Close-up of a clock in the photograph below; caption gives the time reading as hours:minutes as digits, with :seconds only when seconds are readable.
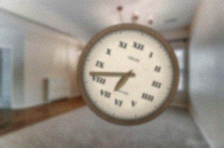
6:42
